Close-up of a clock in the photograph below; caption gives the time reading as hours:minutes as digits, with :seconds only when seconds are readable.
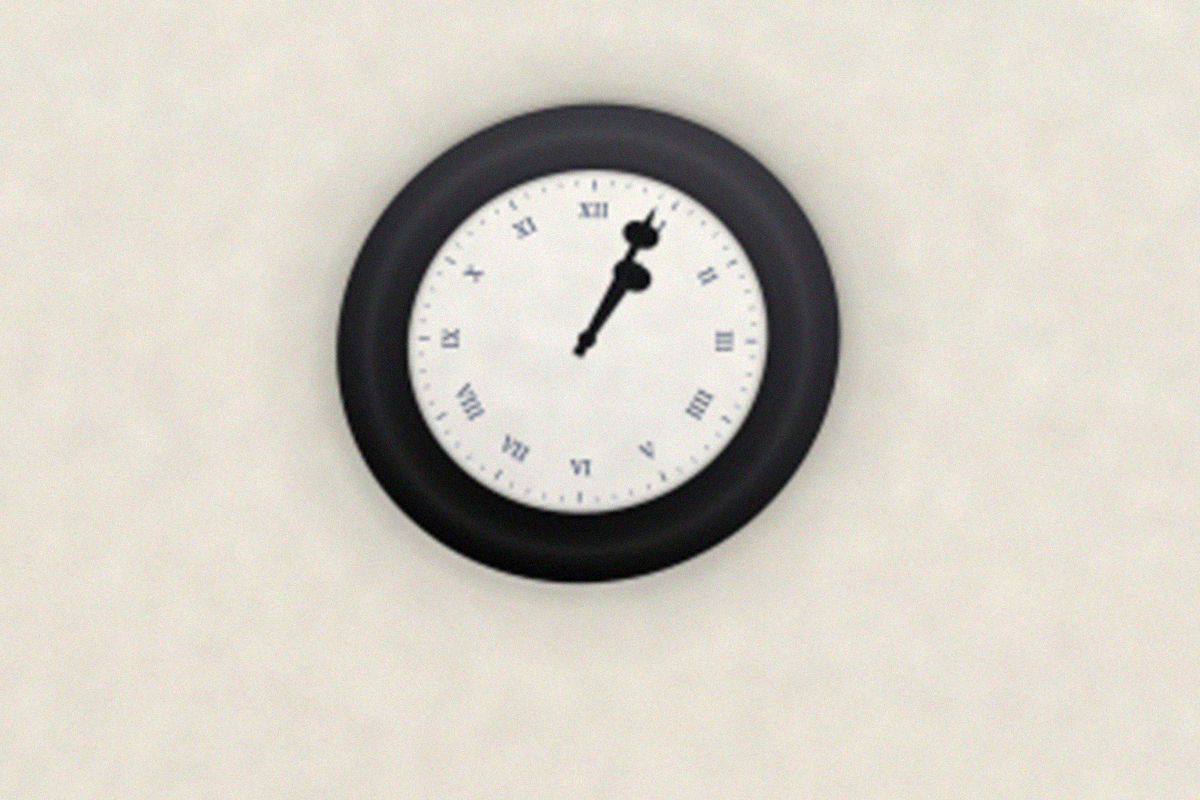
1:04
